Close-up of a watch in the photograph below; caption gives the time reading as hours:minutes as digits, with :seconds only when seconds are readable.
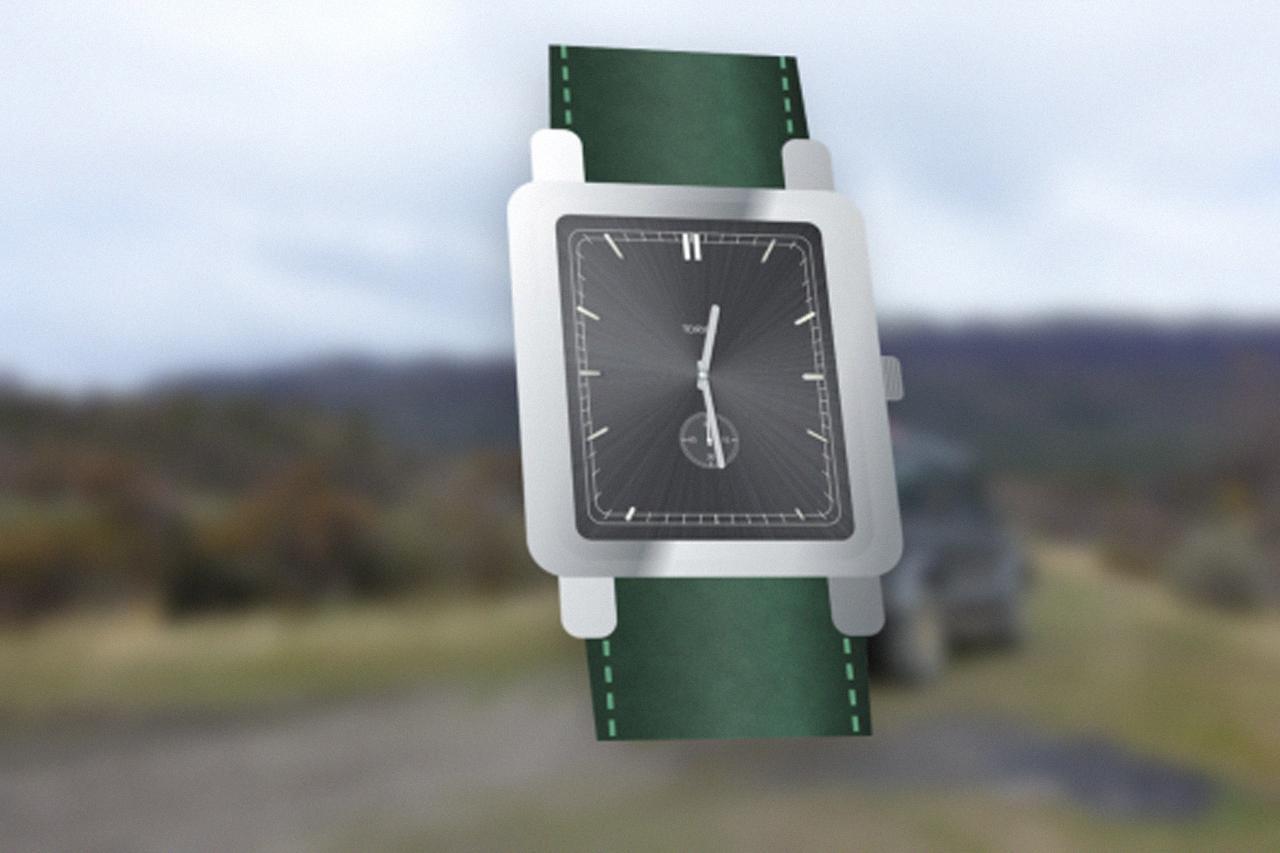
12:29
